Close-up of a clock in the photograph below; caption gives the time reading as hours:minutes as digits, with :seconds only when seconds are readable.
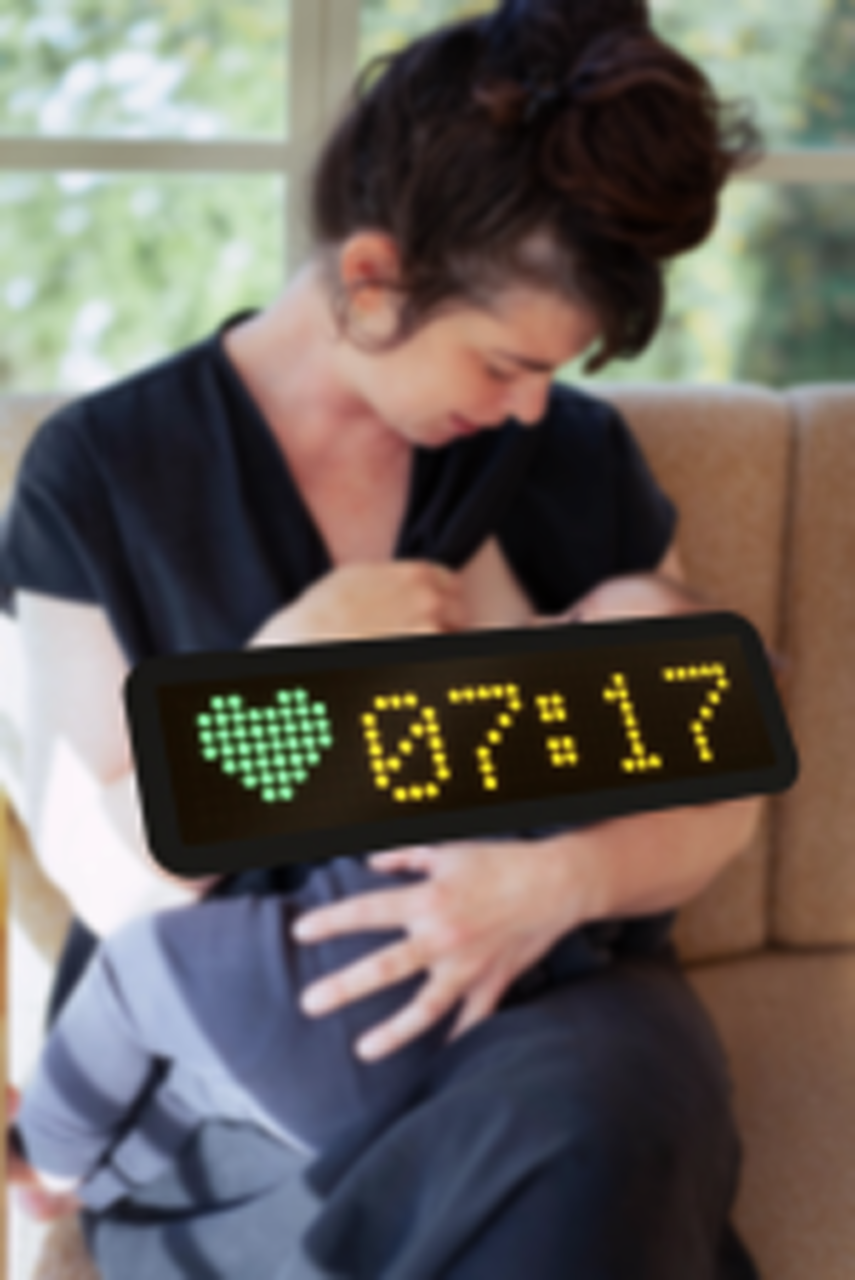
7:17
